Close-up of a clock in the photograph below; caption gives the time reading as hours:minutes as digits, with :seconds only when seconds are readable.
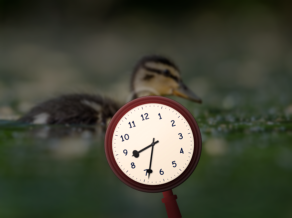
8:34
